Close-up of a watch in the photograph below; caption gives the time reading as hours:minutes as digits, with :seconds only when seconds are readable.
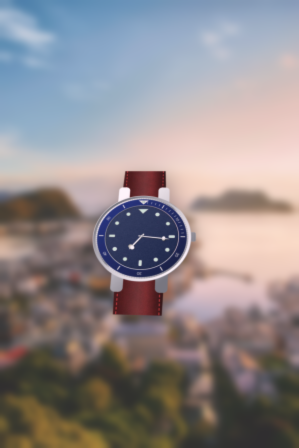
7:16
